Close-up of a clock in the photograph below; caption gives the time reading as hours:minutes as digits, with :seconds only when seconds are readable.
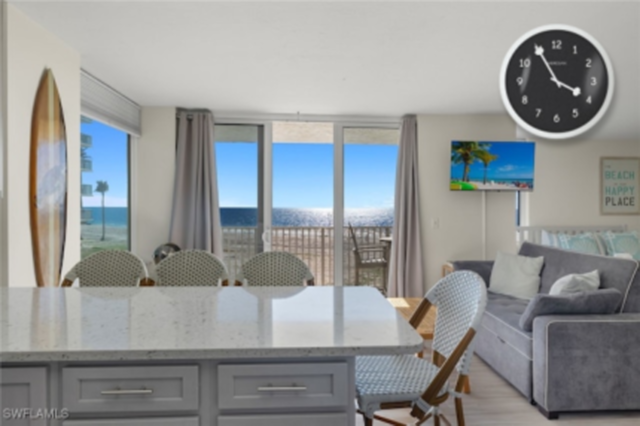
3:55
